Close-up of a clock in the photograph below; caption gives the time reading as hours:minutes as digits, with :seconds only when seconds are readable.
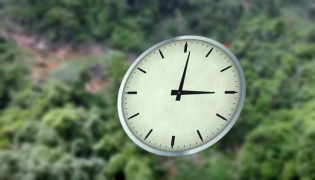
3:01
